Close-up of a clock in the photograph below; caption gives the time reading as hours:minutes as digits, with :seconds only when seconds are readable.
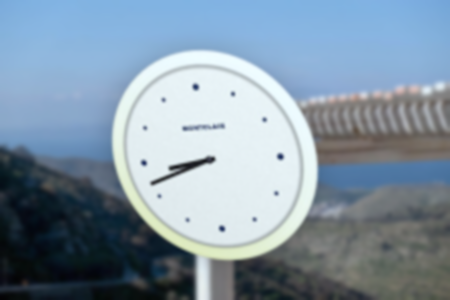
8:42
